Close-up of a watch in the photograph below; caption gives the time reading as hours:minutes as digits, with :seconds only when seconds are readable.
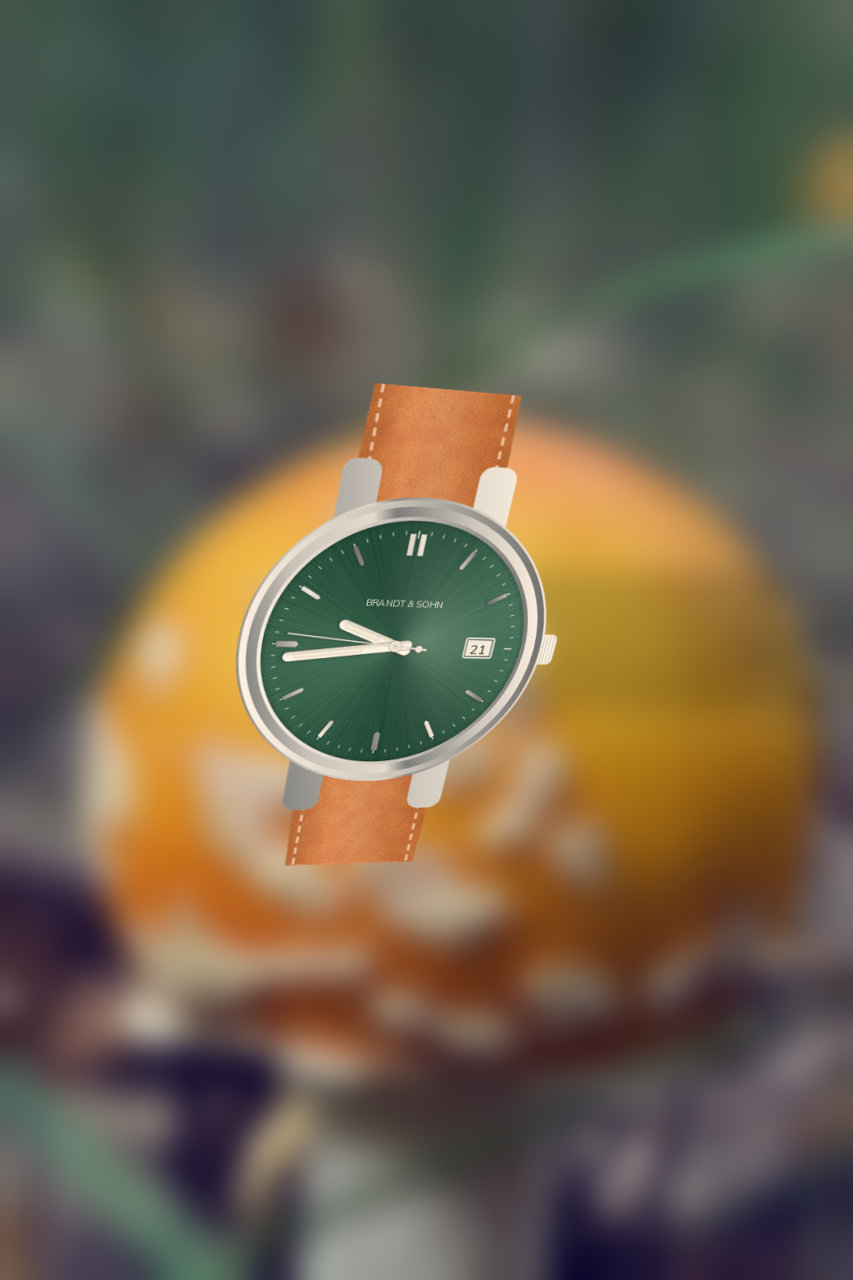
9:43:46
